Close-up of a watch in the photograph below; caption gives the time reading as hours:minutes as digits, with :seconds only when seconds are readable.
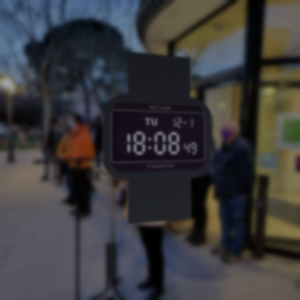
18:08:49
